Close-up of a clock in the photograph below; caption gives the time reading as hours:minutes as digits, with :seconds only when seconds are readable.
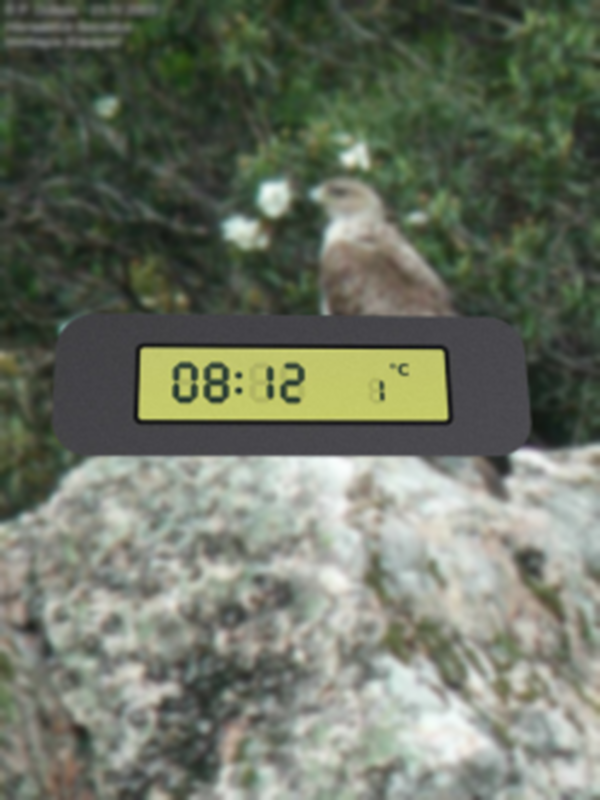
8:12
